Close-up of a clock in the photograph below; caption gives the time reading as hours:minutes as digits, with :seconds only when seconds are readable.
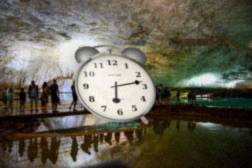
6:13
